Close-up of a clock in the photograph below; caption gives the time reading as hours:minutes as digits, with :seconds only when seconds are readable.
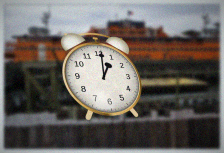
1:01
